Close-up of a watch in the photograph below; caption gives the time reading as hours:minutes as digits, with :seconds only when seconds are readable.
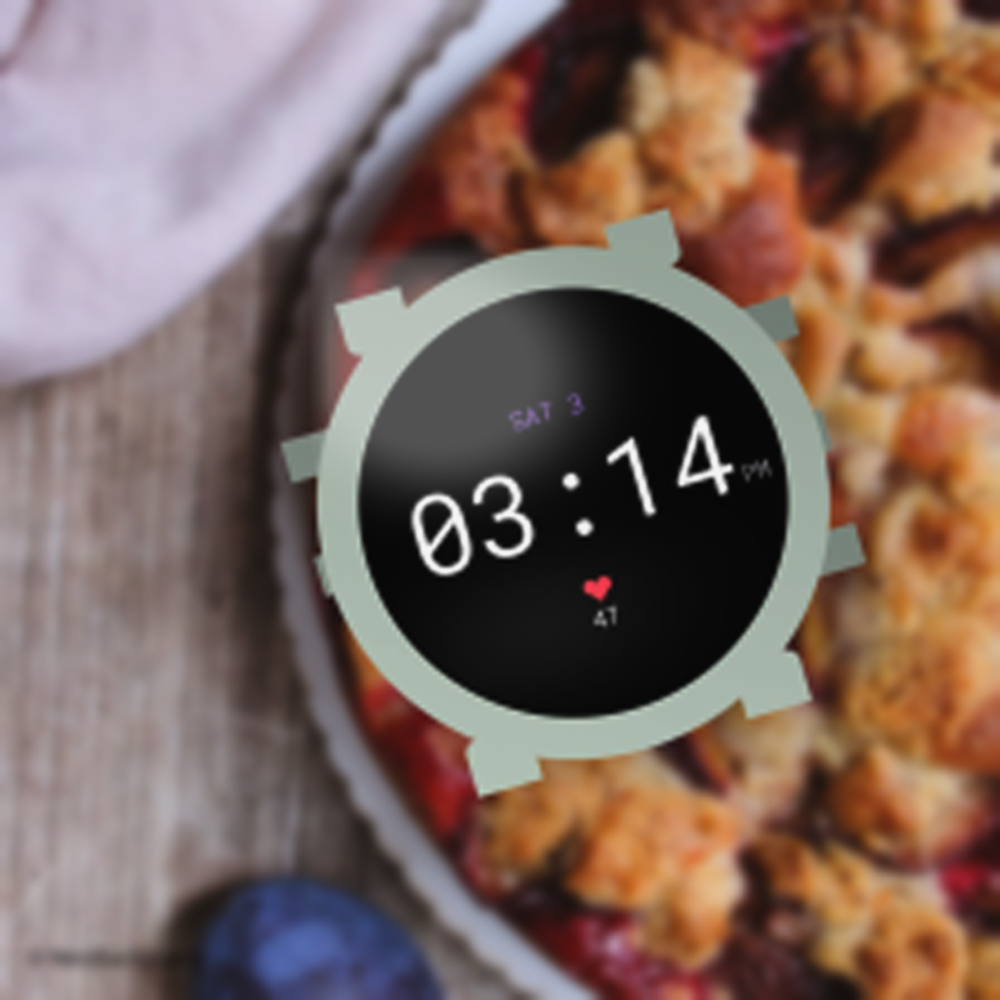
3:14
